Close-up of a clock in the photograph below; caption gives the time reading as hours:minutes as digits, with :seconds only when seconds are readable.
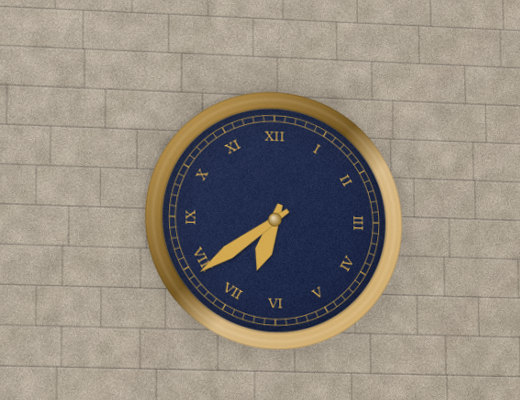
6:39
